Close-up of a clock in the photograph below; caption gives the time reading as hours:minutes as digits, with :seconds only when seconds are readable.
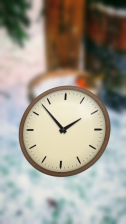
1:53
